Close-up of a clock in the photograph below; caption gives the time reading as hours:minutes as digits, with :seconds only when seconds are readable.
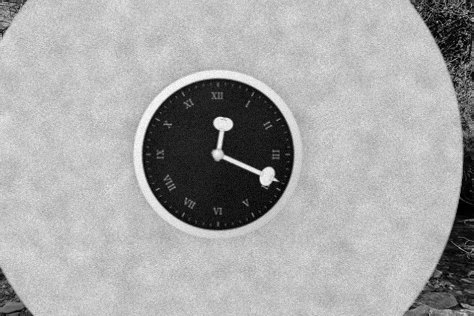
12:19
